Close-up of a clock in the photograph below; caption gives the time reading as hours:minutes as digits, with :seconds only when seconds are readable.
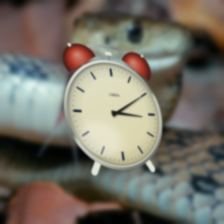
3:10
